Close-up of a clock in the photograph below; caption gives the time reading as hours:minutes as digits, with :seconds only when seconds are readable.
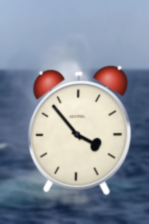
3:53
